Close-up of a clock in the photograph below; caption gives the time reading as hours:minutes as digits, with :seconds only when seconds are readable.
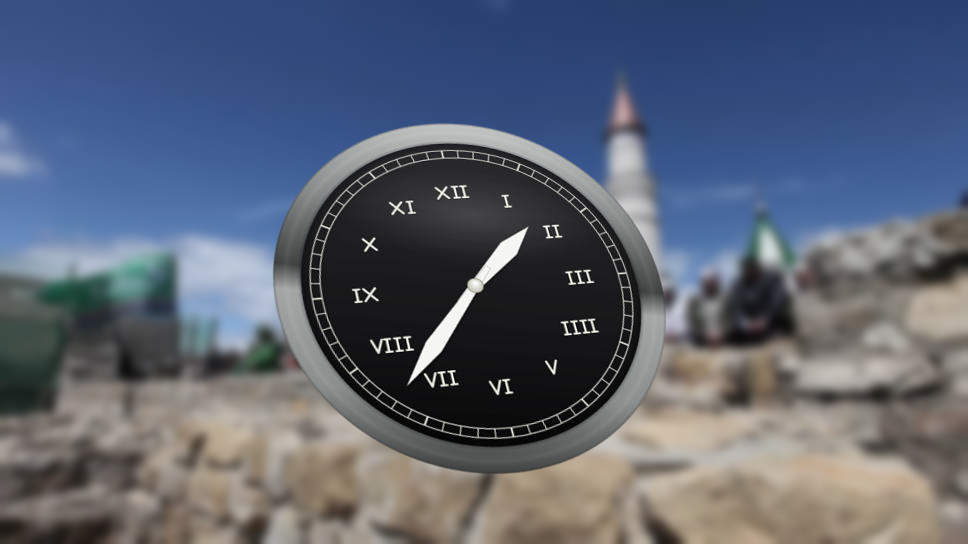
1:37
